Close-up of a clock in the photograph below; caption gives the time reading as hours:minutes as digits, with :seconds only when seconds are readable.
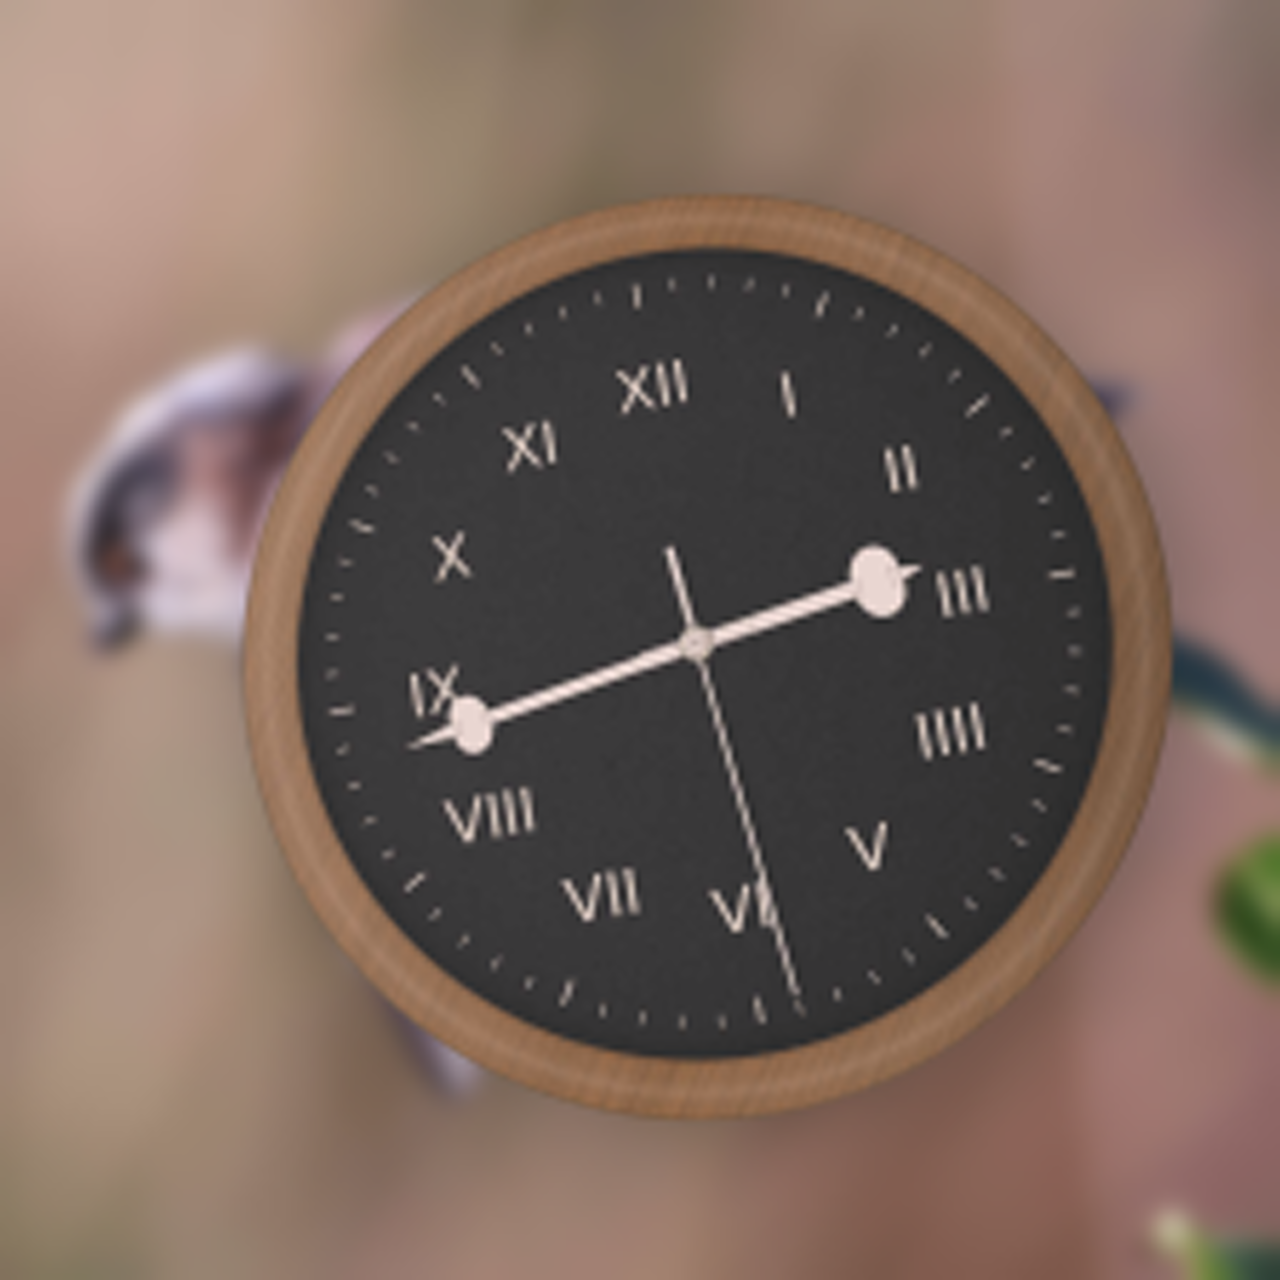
2:43:29
